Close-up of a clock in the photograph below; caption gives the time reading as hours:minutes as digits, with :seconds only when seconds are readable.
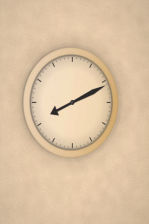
8:11
